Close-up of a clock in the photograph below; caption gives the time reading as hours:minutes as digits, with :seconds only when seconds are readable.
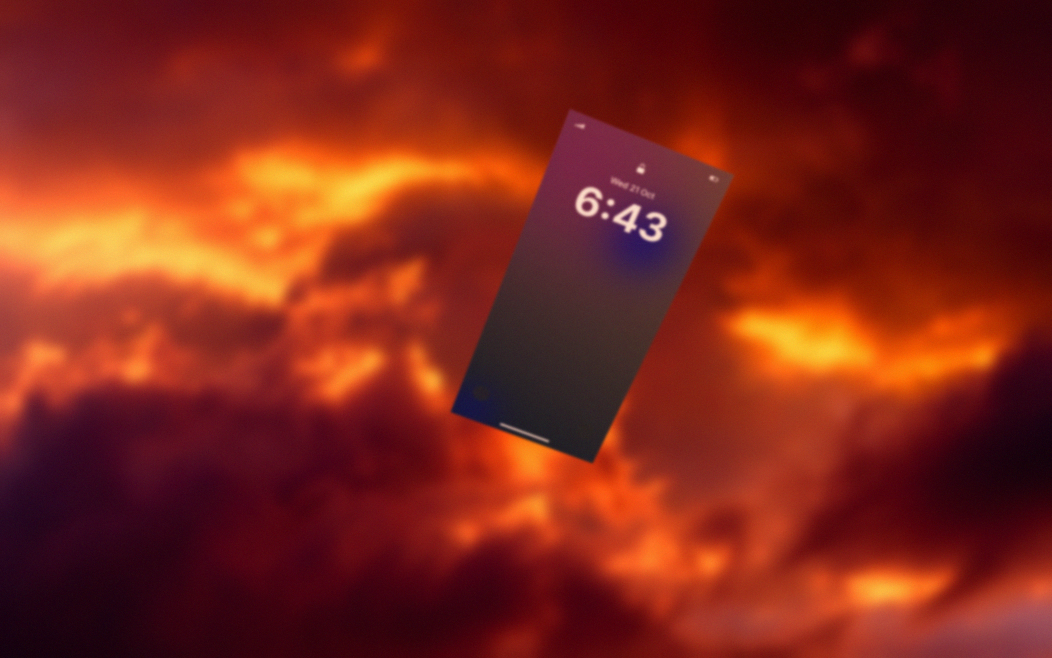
6:43
